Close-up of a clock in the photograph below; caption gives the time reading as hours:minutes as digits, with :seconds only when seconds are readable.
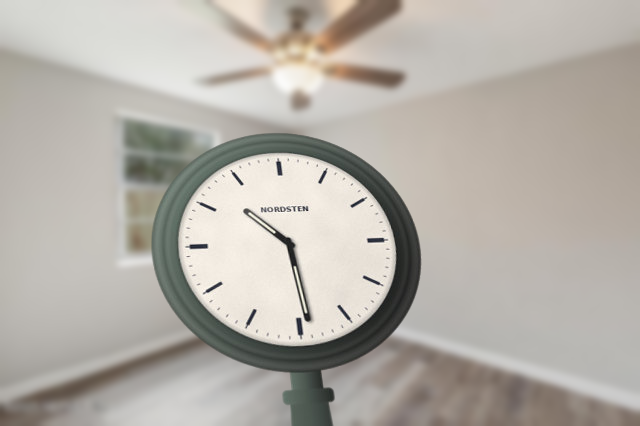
10:29
